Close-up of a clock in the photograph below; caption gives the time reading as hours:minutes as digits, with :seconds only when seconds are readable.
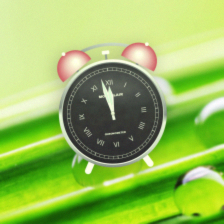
11:58
